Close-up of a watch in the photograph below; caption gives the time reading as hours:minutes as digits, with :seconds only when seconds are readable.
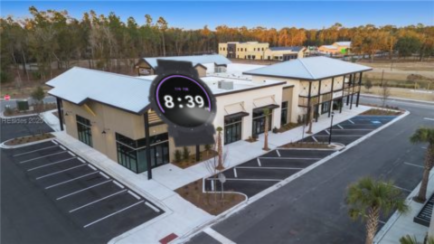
8:39
